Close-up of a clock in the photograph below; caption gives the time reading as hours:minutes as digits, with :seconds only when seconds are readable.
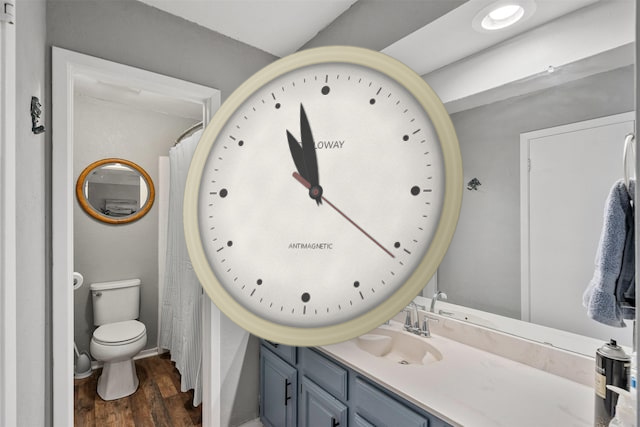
10:57:21
